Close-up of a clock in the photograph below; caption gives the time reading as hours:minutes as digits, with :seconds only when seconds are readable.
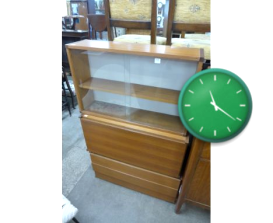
11:21
